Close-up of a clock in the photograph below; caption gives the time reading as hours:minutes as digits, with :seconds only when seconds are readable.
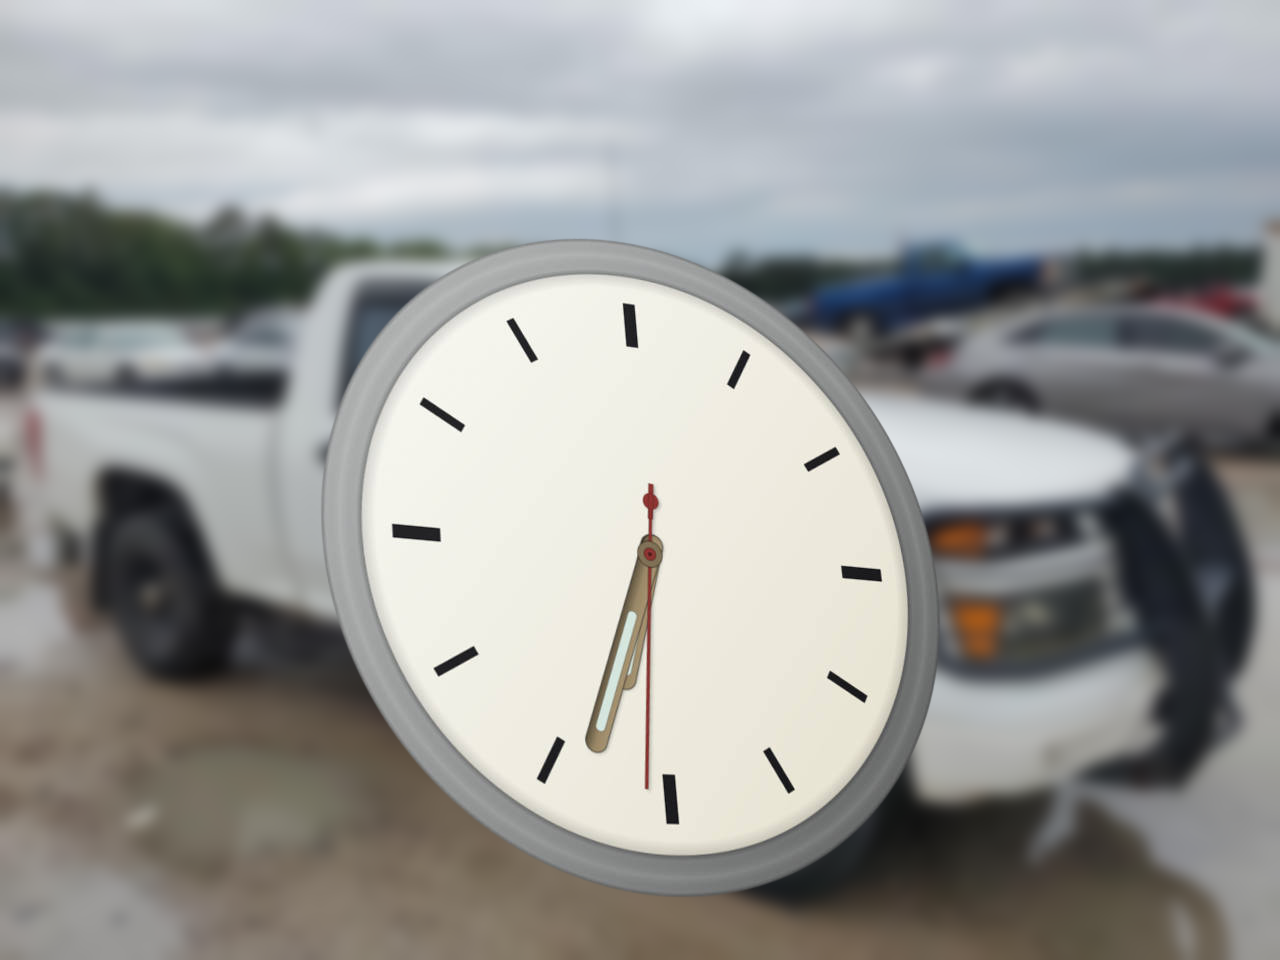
6:33:31
